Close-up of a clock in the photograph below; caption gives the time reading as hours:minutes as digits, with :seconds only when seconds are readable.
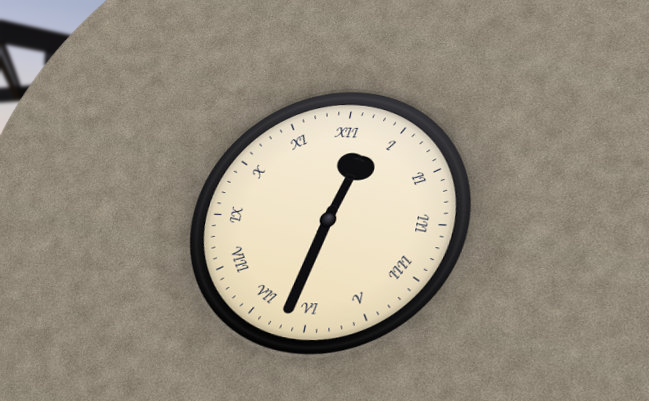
12:32
